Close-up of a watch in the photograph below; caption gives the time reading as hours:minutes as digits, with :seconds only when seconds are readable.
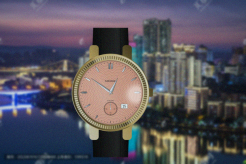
12:51
